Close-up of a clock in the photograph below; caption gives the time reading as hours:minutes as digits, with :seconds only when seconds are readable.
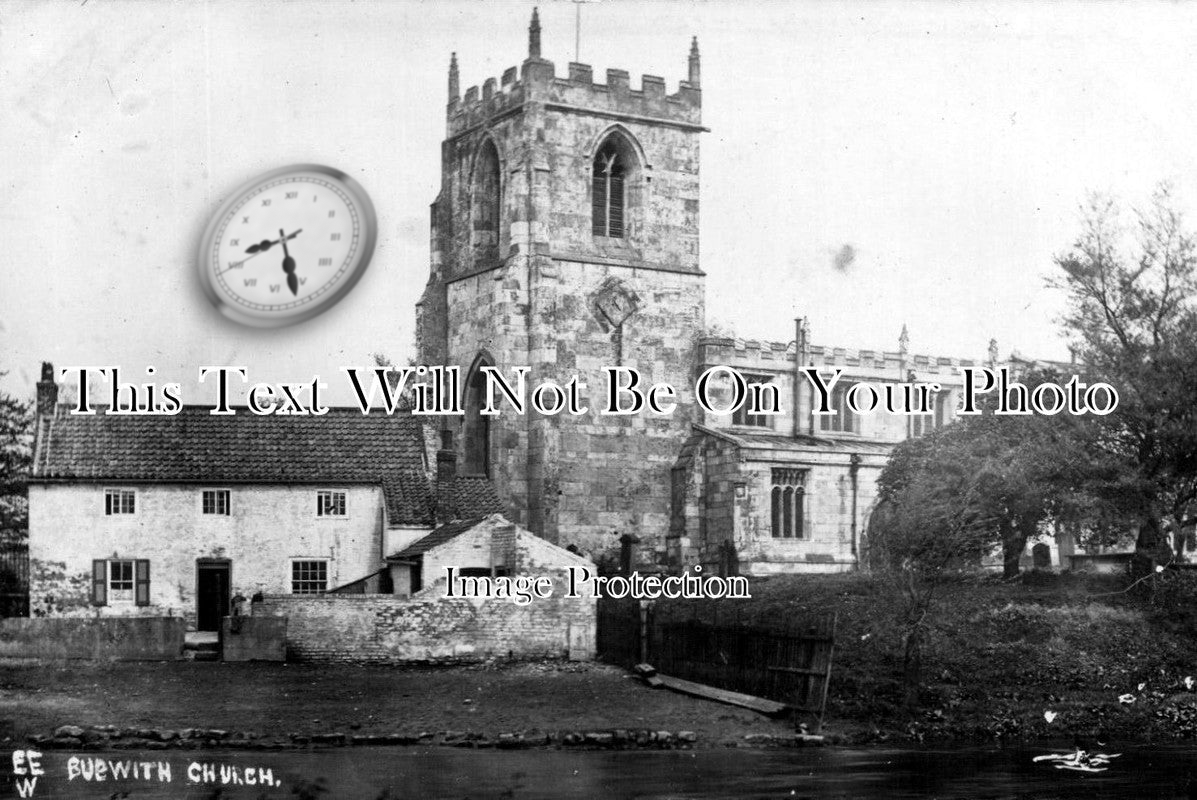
8:26:40
